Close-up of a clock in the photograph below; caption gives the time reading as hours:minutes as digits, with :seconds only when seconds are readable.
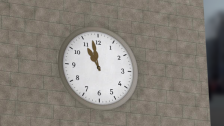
10:58
